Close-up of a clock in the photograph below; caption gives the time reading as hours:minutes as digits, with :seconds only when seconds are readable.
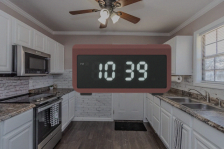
10:39
